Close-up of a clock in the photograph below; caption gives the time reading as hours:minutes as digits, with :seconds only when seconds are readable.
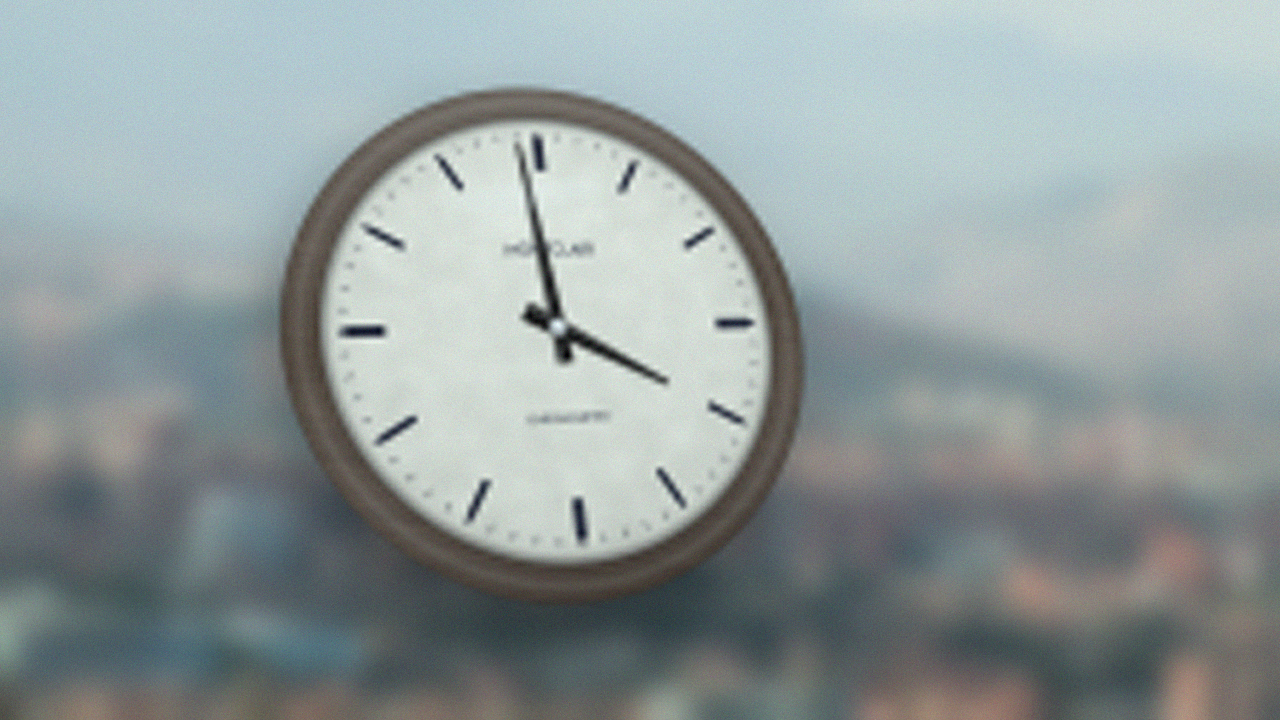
3:59
